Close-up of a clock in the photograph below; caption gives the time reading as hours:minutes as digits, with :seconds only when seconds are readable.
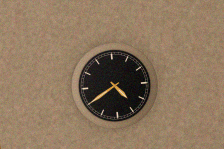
4:40
